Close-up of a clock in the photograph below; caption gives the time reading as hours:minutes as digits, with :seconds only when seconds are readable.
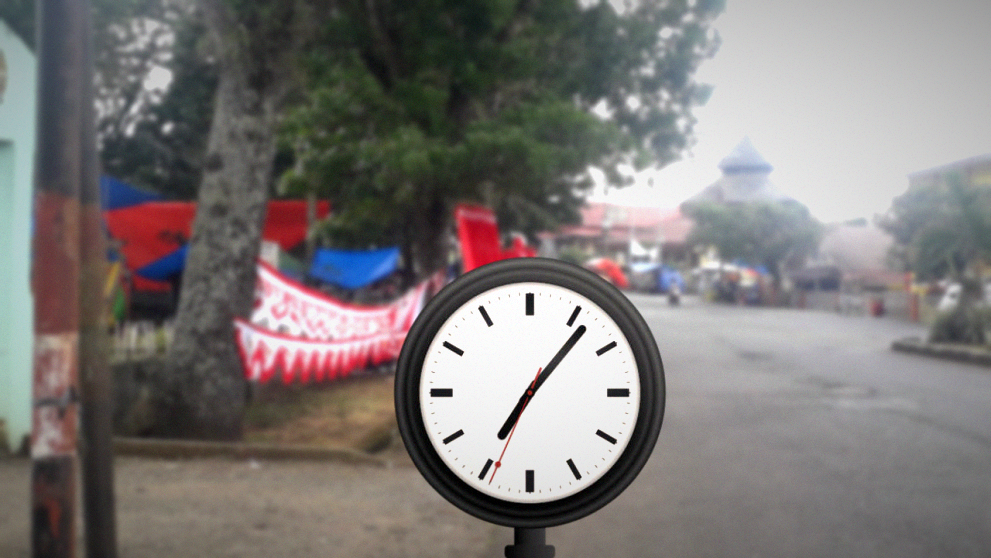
7:06:34
